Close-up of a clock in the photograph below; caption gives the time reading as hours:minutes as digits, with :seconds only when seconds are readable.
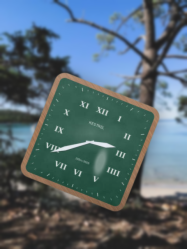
2:39
